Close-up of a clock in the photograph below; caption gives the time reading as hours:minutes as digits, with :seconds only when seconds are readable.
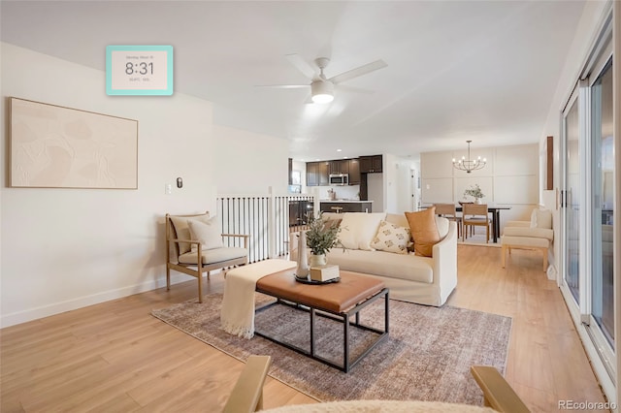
8:31
